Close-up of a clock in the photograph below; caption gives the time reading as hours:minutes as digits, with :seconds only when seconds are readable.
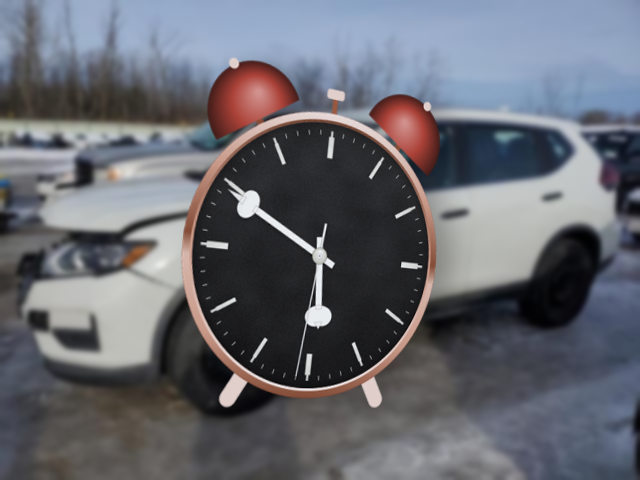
5:49:31
